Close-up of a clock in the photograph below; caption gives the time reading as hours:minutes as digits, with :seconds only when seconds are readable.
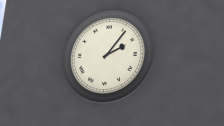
2:06
